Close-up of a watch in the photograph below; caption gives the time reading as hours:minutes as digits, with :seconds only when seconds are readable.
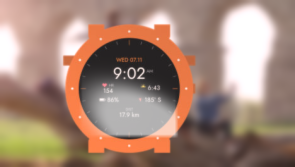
9:02
